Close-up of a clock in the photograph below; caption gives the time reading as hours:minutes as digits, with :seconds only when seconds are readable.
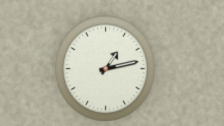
1:13
